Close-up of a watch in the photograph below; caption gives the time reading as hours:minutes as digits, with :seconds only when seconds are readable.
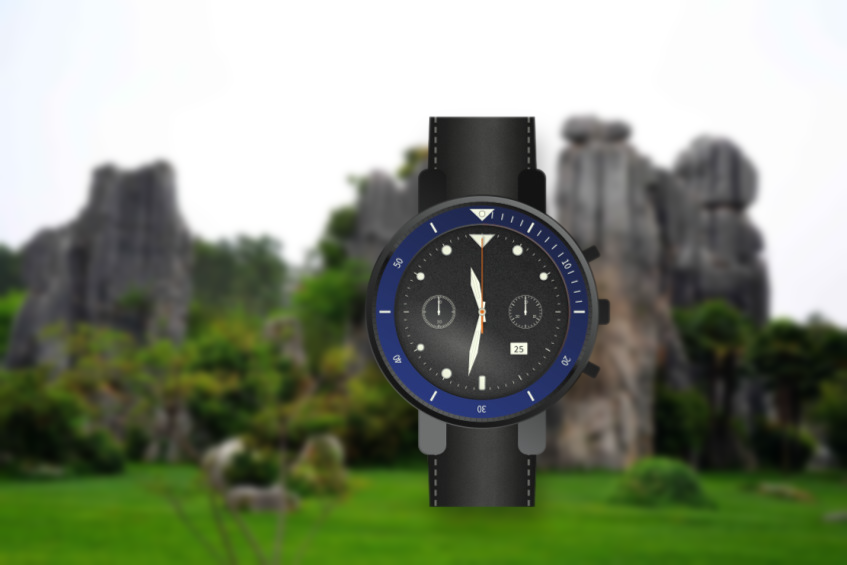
11:32
